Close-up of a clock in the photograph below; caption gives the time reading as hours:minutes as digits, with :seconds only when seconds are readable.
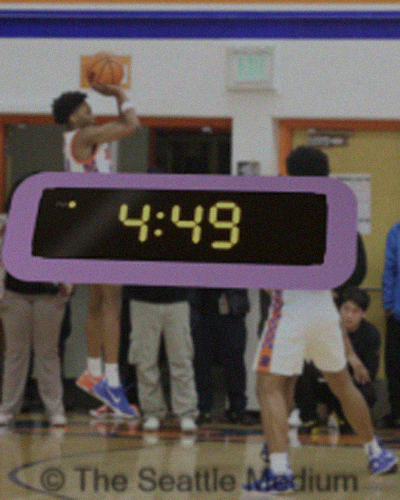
4:49
